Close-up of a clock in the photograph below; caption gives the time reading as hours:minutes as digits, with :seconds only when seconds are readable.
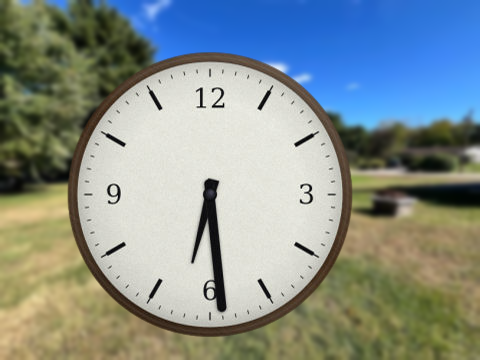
6:29
